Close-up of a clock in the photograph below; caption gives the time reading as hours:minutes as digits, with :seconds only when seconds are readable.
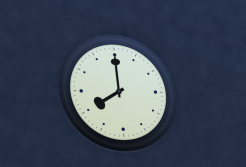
8:00
